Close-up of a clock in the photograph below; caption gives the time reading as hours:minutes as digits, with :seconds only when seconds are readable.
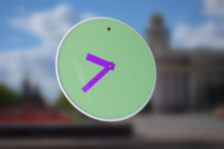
9:38
